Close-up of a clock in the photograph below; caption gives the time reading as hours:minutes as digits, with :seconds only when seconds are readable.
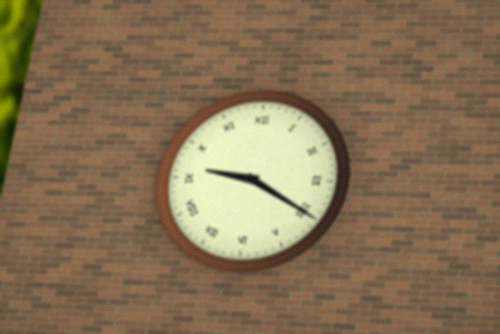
9:20
